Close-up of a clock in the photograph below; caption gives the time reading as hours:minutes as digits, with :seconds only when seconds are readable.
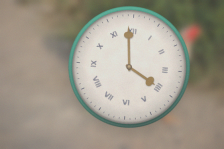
3:59
